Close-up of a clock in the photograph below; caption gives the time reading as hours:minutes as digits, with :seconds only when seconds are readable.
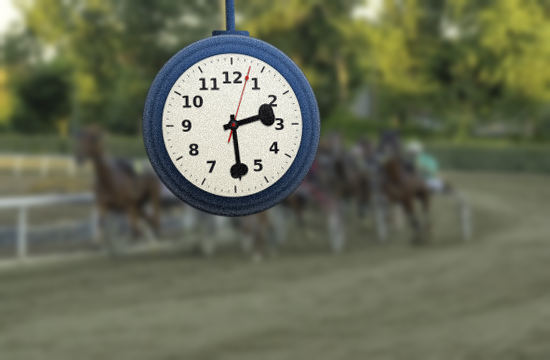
2:29:03
